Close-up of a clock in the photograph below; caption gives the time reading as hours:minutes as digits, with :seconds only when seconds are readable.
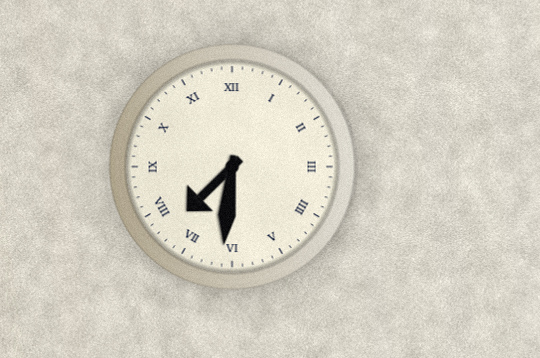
7:31
